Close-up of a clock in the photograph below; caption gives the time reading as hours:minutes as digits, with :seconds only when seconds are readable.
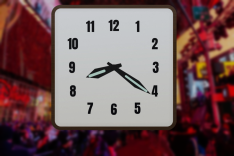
8:21
